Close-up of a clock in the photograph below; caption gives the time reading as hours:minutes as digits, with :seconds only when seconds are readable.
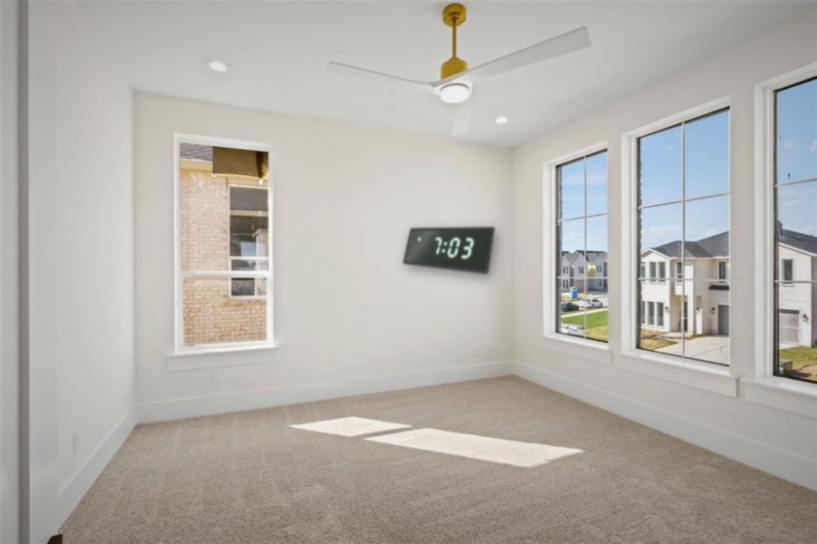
7:03
